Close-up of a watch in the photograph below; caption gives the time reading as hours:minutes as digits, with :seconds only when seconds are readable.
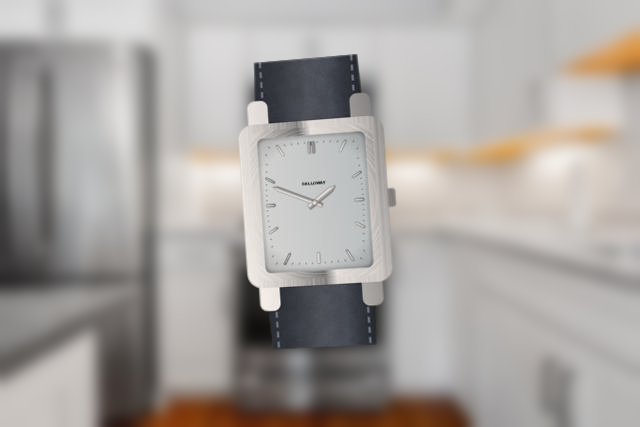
1:49
